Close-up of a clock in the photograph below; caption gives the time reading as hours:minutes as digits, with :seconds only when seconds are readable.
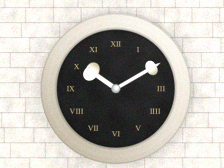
10:10
